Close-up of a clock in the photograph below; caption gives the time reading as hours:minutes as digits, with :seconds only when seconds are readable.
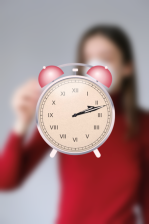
2:12
